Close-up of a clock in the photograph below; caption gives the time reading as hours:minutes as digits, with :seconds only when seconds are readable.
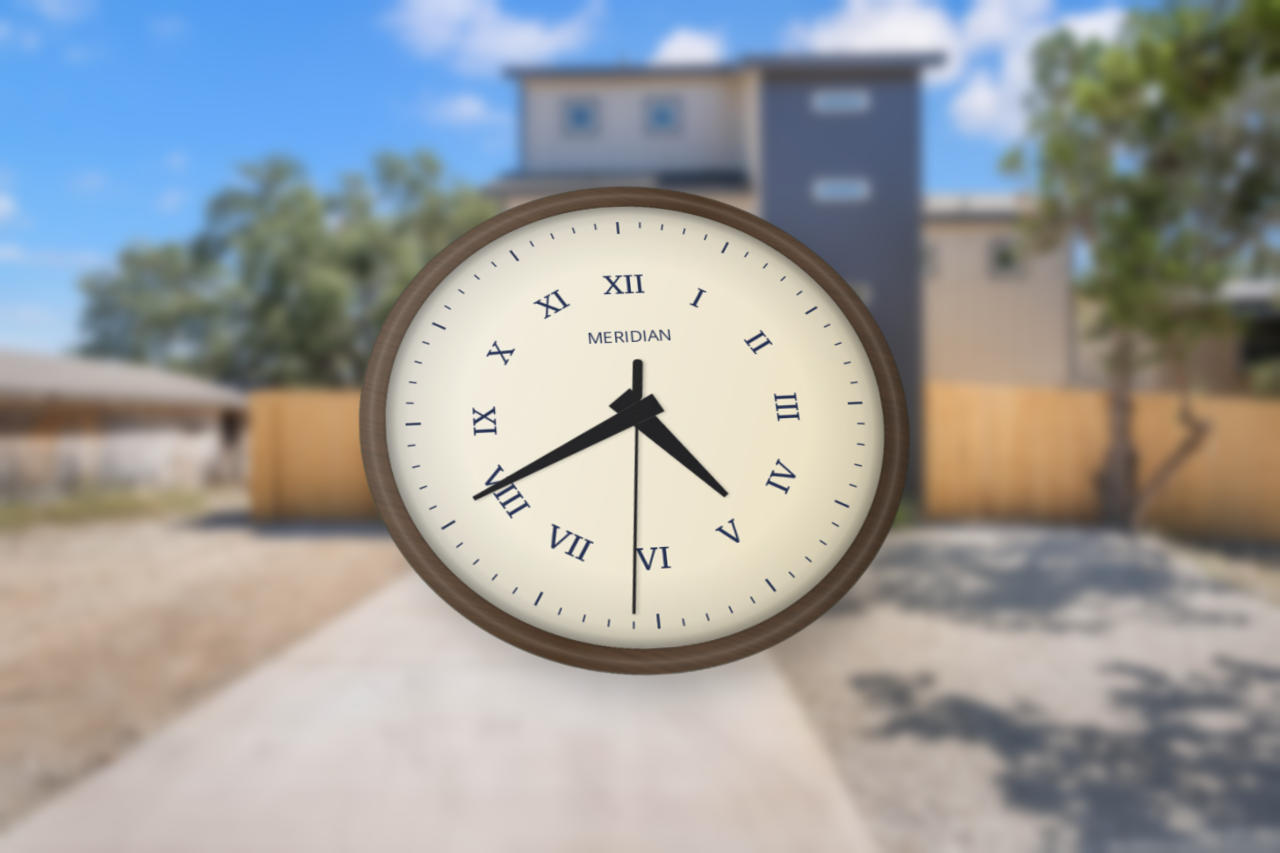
4:40:31
